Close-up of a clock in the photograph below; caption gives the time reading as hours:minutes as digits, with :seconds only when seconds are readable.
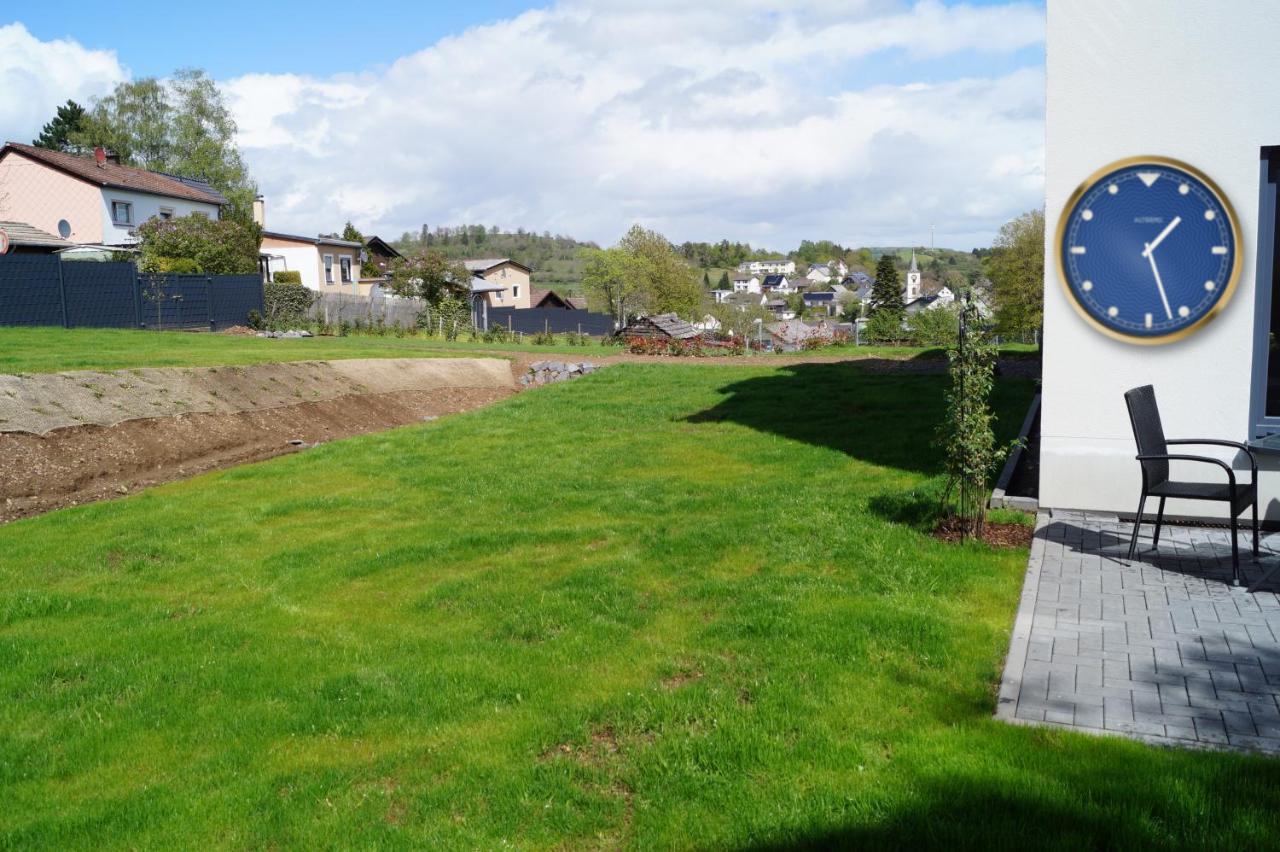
1:27
